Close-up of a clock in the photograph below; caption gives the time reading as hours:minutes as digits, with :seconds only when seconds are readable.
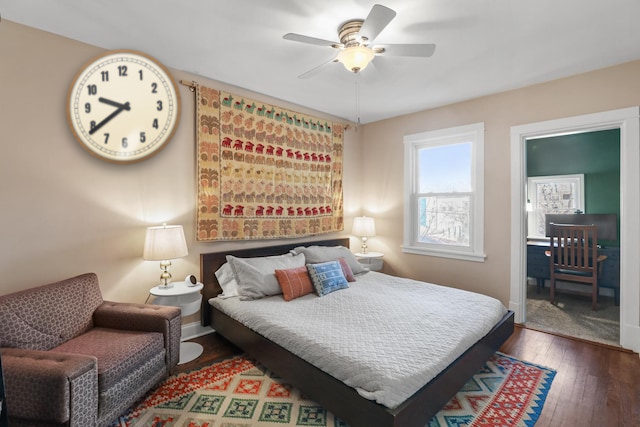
9:39
